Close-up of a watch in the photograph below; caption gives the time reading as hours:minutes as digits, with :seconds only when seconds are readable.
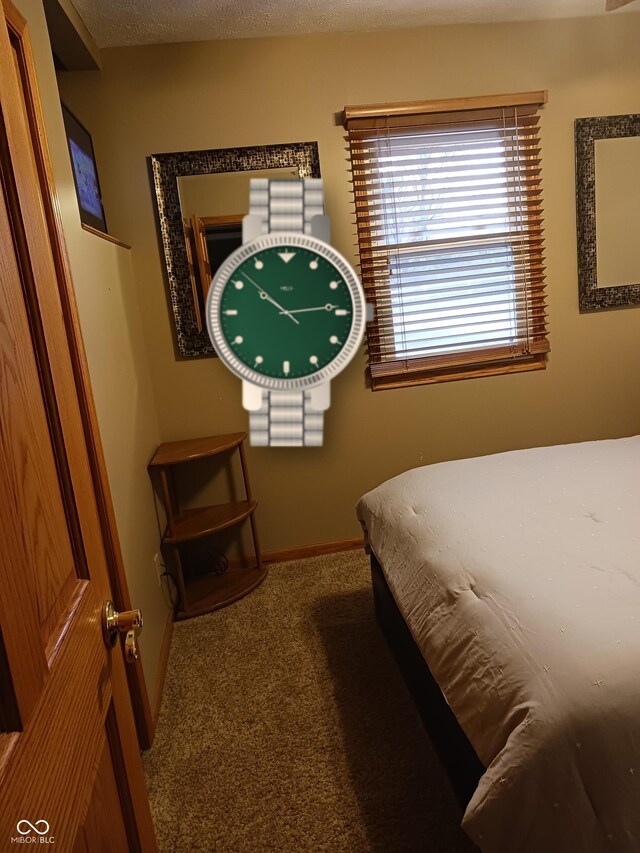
10:13:52
